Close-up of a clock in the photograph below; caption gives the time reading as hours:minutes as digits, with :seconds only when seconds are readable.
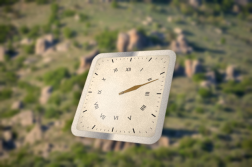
2:11
